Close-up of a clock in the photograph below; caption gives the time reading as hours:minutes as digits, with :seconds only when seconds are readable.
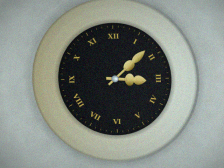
3:08
